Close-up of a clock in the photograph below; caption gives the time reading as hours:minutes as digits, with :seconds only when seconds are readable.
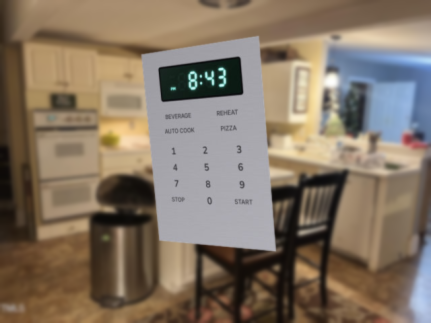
8:43
